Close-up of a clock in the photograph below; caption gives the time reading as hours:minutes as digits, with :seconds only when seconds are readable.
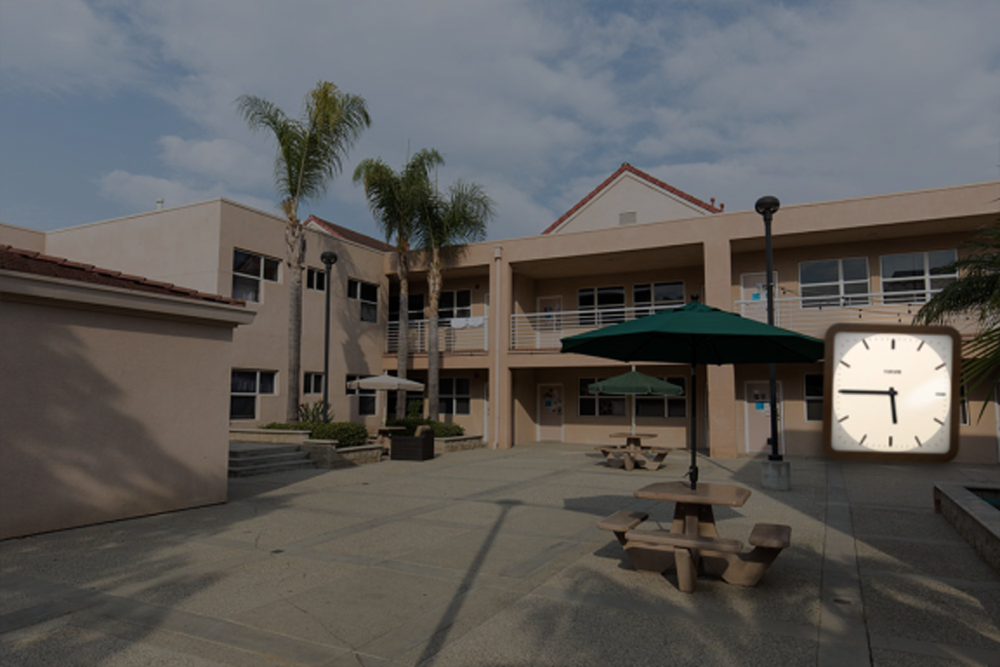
5:45
